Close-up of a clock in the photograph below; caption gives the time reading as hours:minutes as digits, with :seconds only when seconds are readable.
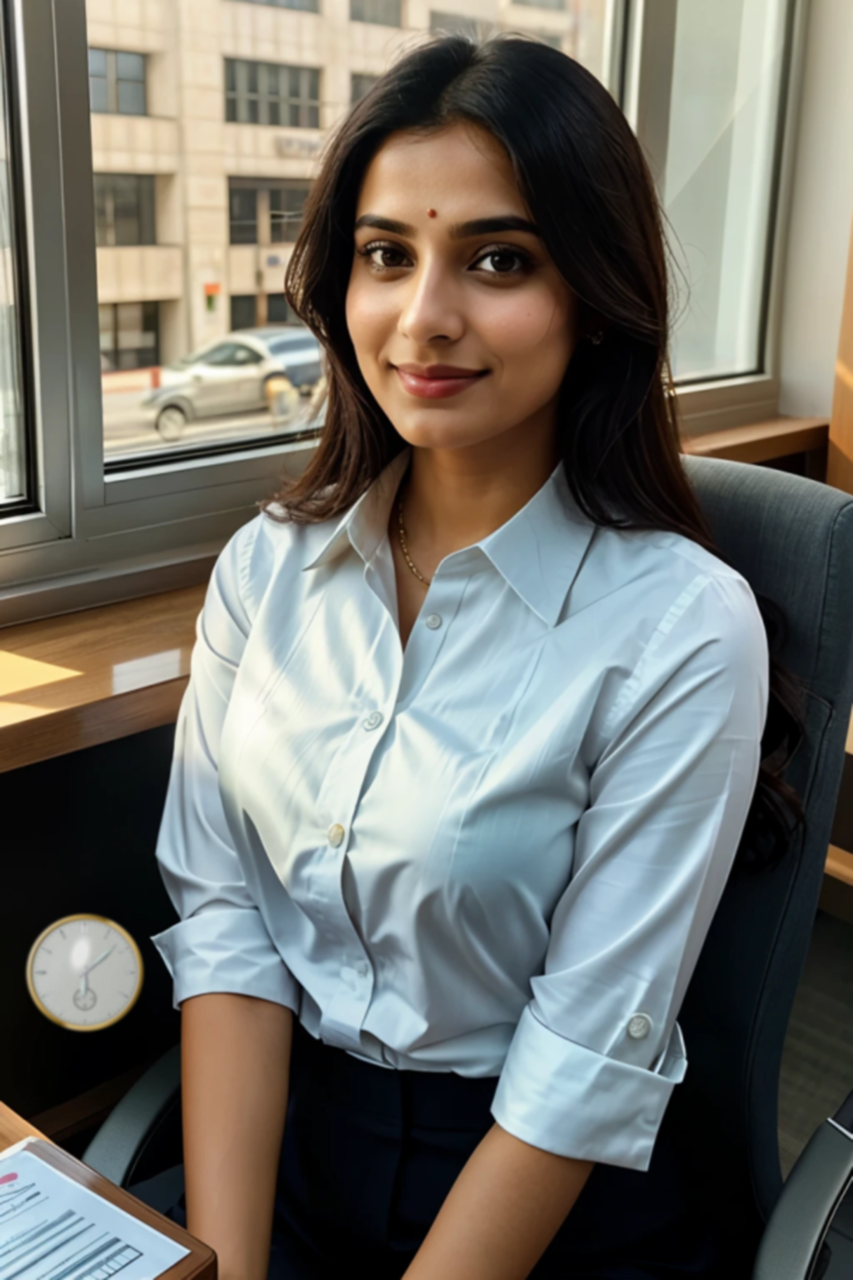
6:08
